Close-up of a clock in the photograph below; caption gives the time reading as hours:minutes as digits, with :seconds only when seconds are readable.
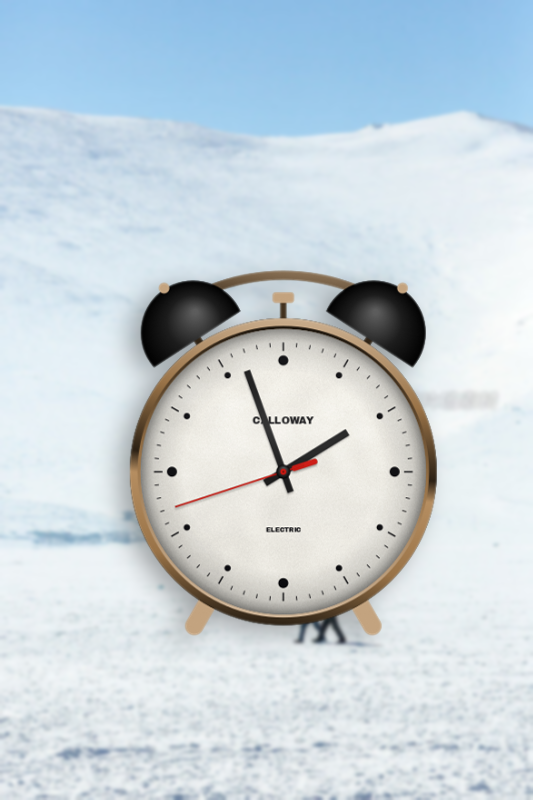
1:56:42
